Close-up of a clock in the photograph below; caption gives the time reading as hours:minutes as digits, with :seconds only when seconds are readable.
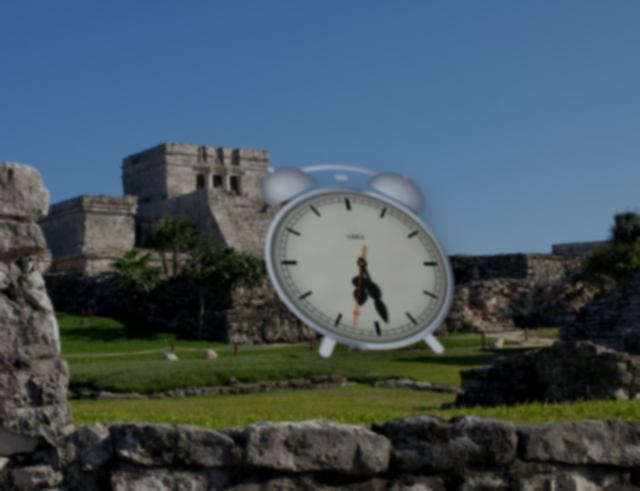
6:28:33
